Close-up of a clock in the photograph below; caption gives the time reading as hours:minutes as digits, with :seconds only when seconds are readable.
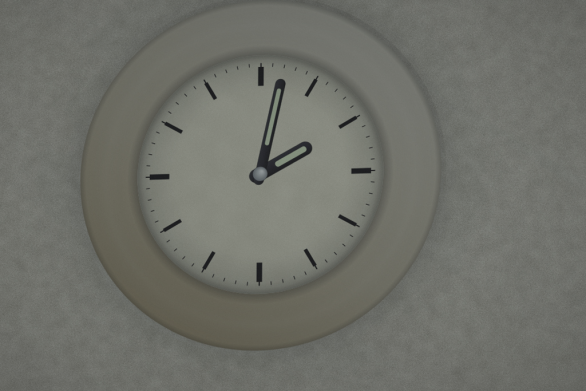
2:02
